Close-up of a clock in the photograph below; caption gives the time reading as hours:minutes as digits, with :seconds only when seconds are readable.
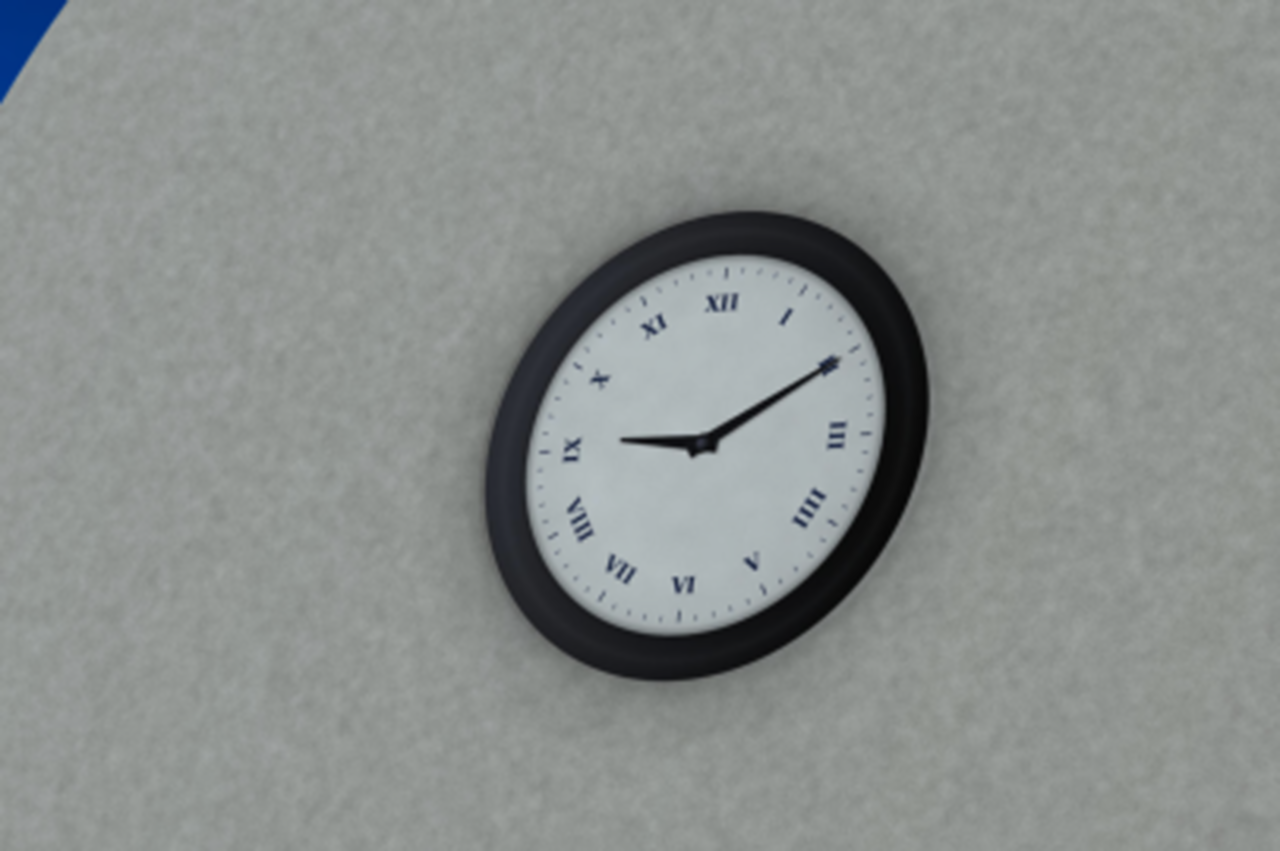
9:10
